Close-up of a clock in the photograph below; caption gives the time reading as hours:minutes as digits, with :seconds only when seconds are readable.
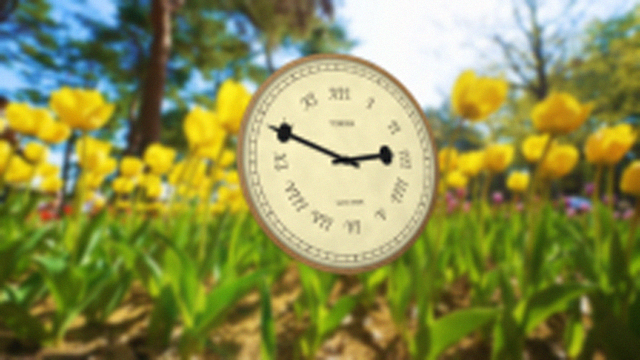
2:49
